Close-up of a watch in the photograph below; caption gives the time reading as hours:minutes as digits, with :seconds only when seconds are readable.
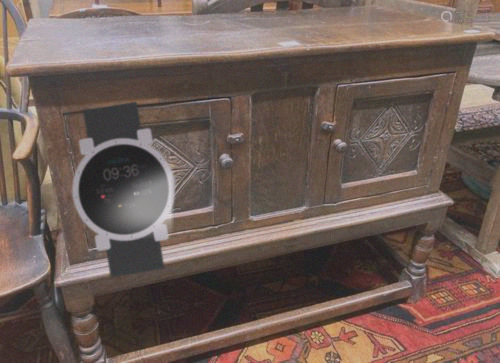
9:36
